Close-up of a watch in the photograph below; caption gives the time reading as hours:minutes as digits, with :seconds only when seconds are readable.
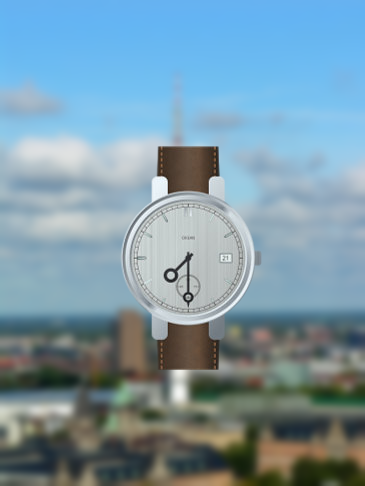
7:30
